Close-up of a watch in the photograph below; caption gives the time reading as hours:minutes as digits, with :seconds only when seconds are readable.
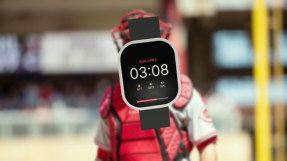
3:08
